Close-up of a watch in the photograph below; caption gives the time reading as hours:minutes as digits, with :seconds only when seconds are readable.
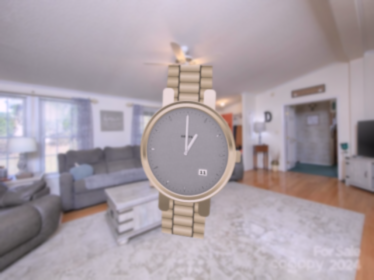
1:00
